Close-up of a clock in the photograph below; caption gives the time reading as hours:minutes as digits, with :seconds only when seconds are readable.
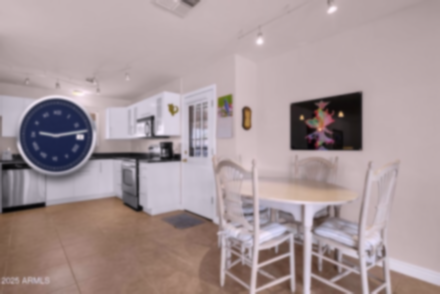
9:13
